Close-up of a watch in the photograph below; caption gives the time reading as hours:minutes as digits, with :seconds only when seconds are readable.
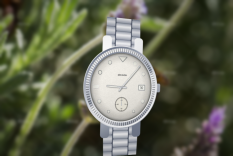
9:07
